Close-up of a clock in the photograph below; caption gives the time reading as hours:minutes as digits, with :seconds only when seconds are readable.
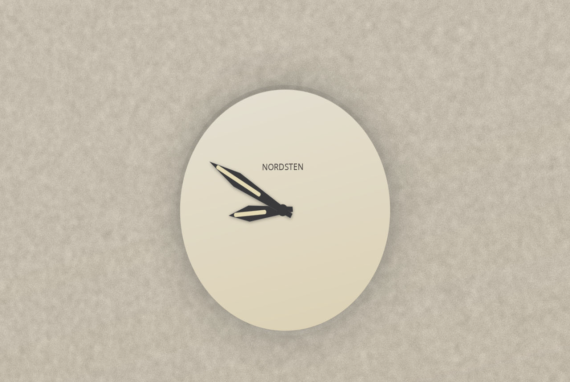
8:50
